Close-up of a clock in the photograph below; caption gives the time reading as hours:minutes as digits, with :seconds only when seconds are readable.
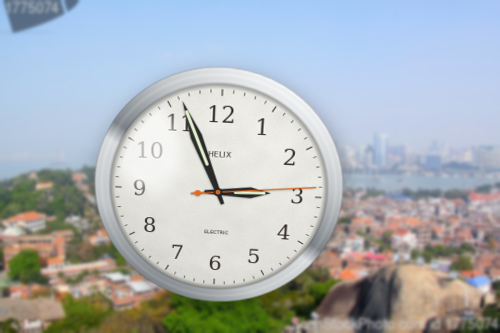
2:56:14
